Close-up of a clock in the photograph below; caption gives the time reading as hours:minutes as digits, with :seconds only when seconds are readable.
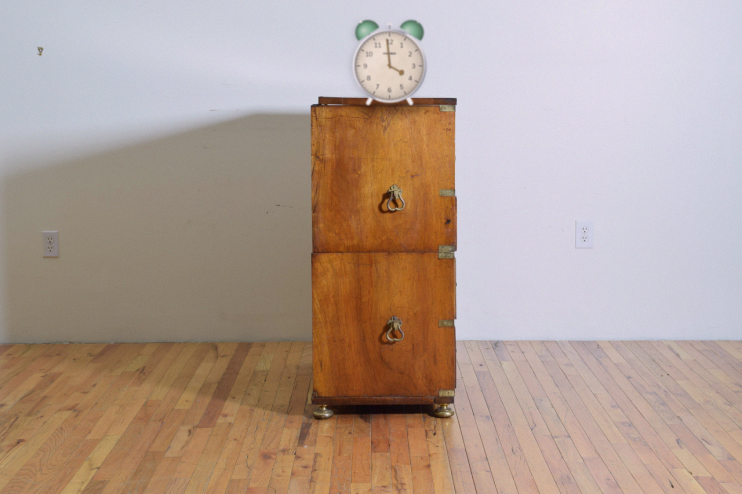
3:59
